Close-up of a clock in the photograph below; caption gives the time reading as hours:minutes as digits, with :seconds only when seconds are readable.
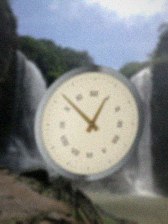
12:52
